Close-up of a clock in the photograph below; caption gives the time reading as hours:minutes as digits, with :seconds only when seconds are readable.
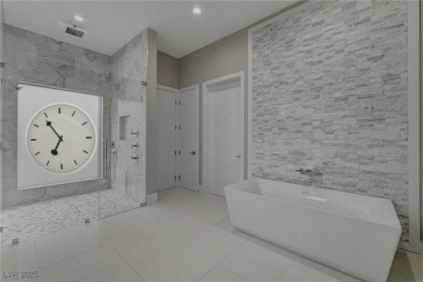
6:54
